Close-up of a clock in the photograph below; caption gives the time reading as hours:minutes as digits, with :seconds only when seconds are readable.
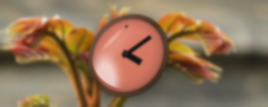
4:10
